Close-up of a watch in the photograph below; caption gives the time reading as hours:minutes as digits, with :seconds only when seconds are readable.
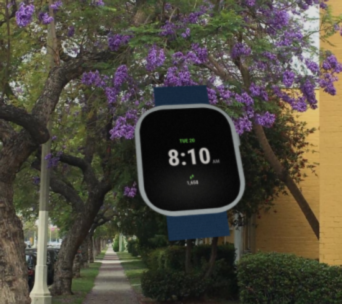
8:10
